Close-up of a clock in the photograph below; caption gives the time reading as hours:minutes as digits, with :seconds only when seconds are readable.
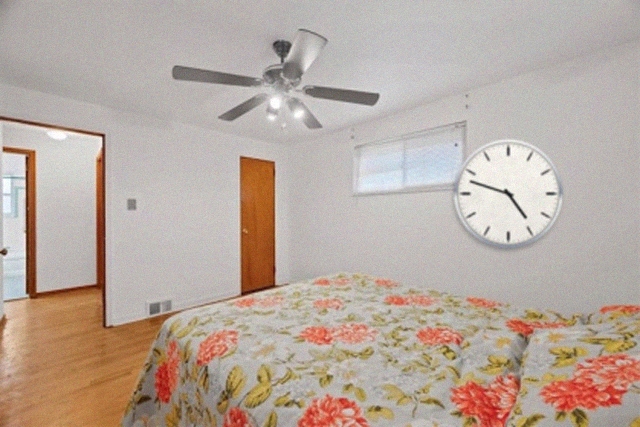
4:48
